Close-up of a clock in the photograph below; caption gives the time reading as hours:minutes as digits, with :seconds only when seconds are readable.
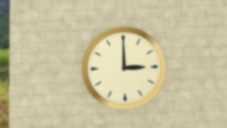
3:00
